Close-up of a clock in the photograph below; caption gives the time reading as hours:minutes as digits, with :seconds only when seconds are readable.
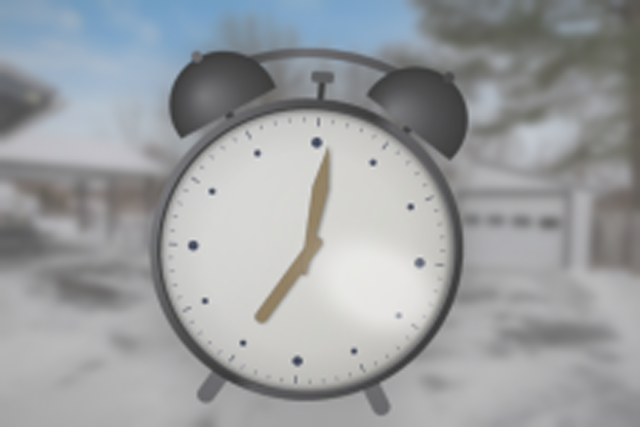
7:01
